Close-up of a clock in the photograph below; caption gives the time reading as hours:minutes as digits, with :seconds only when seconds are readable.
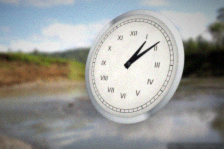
1:09
